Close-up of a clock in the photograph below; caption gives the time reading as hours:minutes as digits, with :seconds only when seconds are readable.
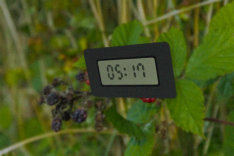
5:17
